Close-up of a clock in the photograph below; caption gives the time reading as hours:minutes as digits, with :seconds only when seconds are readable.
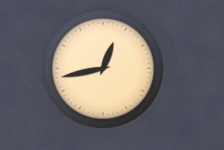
12:43
